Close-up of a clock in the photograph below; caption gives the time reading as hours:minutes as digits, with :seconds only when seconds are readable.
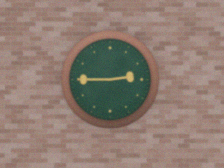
2:45
